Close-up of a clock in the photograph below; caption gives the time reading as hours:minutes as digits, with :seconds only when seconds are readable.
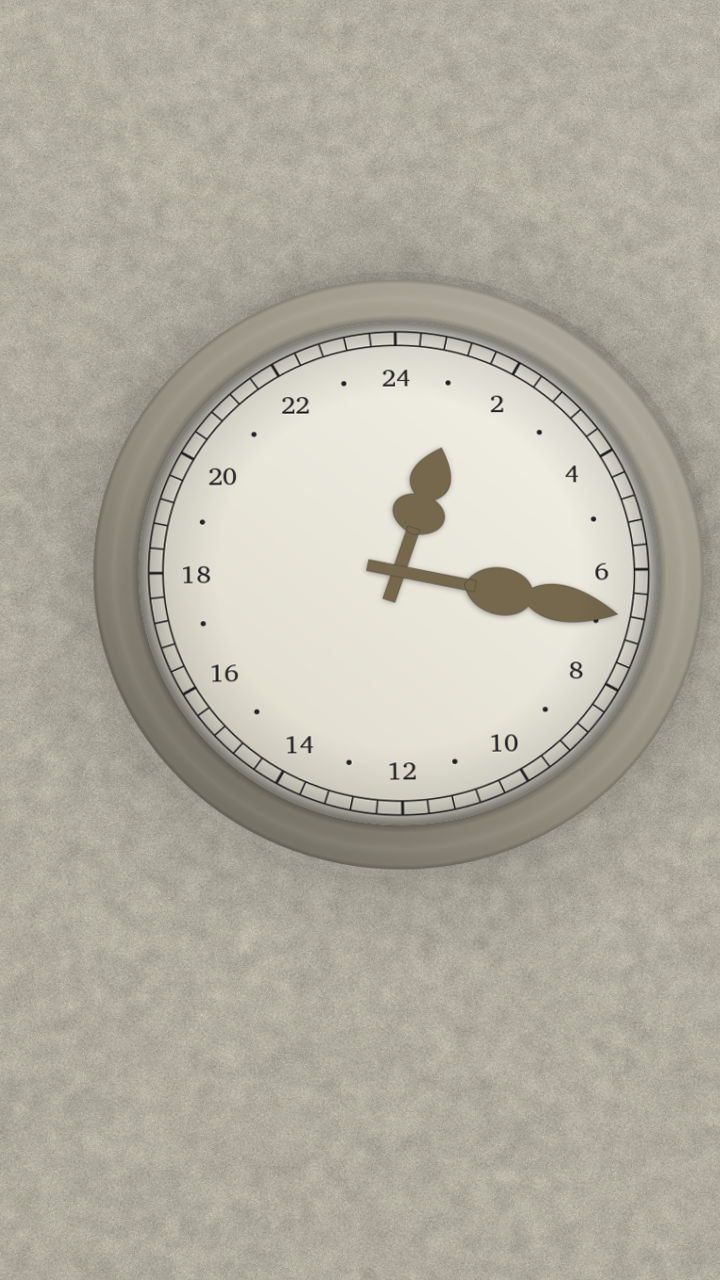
1:17
